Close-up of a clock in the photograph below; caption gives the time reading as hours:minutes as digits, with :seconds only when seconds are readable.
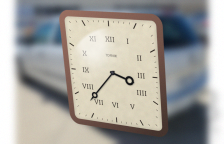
3:37
